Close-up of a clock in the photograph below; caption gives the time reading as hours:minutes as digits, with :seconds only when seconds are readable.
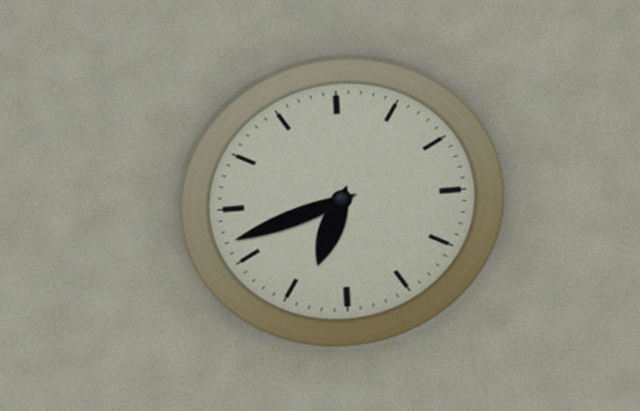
6:42
